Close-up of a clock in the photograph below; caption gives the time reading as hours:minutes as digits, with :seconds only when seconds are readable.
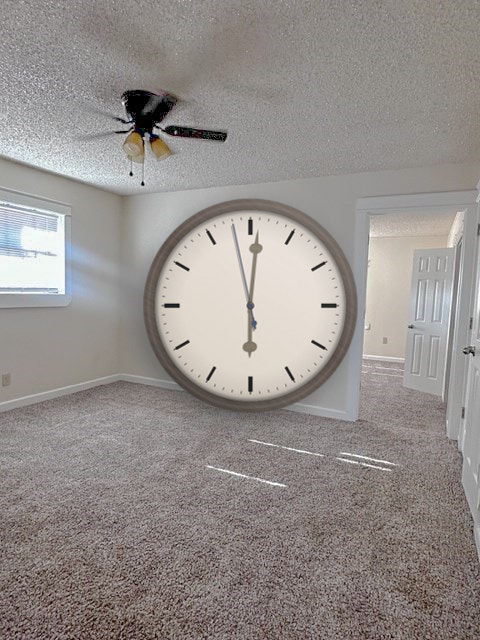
6:00:58
